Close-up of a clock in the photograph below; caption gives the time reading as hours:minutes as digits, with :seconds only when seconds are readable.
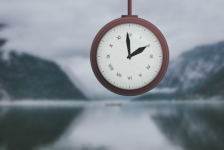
1:59
